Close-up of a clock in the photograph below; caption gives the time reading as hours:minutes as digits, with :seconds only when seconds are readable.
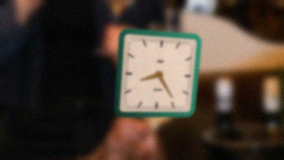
8:24
